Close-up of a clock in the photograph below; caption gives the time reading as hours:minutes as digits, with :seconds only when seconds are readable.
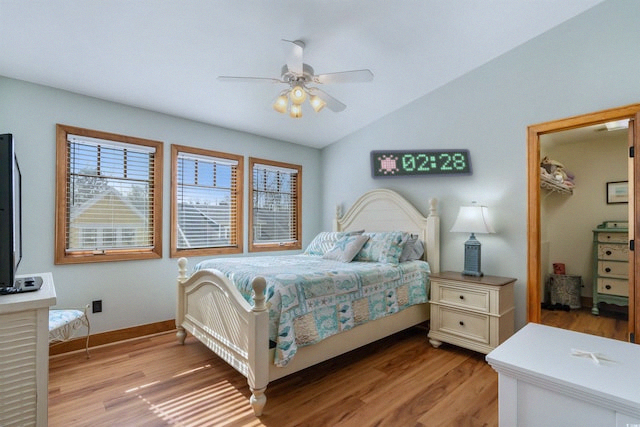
2:28
